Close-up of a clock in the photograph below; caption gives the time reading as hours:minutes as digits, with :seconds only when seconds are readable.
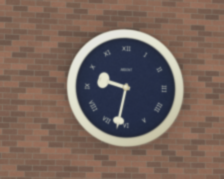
9:32
